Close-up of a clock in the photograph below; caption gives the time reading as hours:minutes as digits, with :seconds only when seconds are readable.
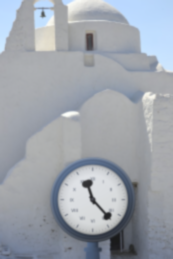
11:23
